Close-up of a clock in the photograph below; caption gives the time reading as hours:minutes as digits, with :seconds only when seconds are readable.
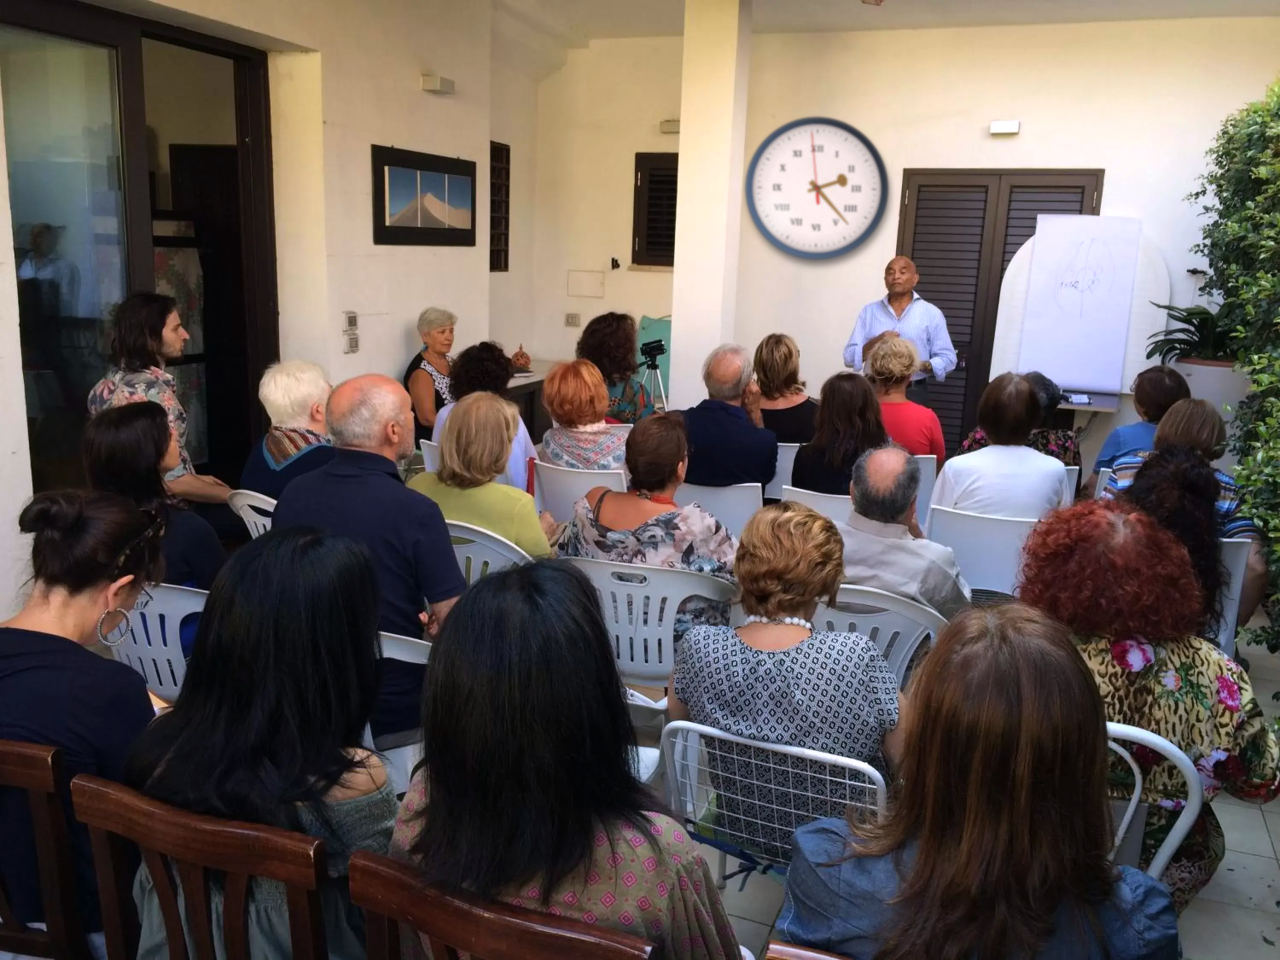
2:22:59
